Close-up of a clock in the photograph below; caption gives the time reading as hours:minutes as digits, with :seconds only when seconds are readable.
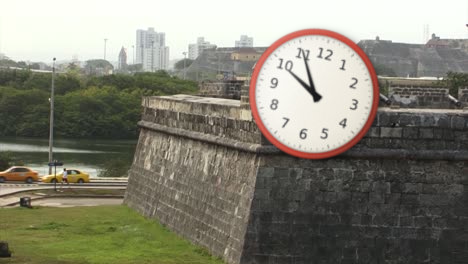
9:55
